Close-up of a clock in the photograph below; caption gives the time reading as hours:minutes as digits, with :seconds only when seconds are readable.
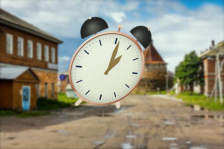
1:01
